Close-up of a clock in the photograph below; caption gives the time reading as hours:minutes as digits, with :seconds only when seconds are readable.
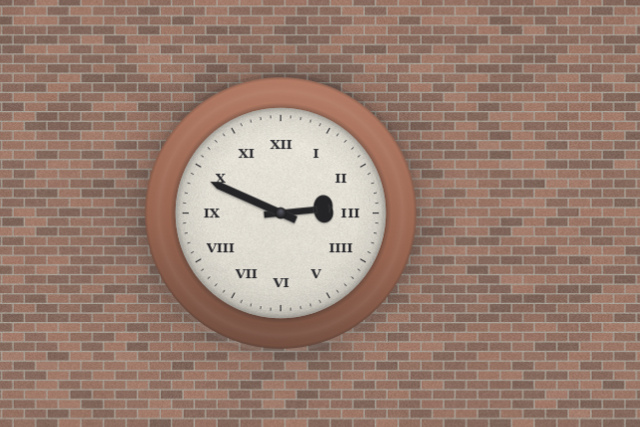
2:49
